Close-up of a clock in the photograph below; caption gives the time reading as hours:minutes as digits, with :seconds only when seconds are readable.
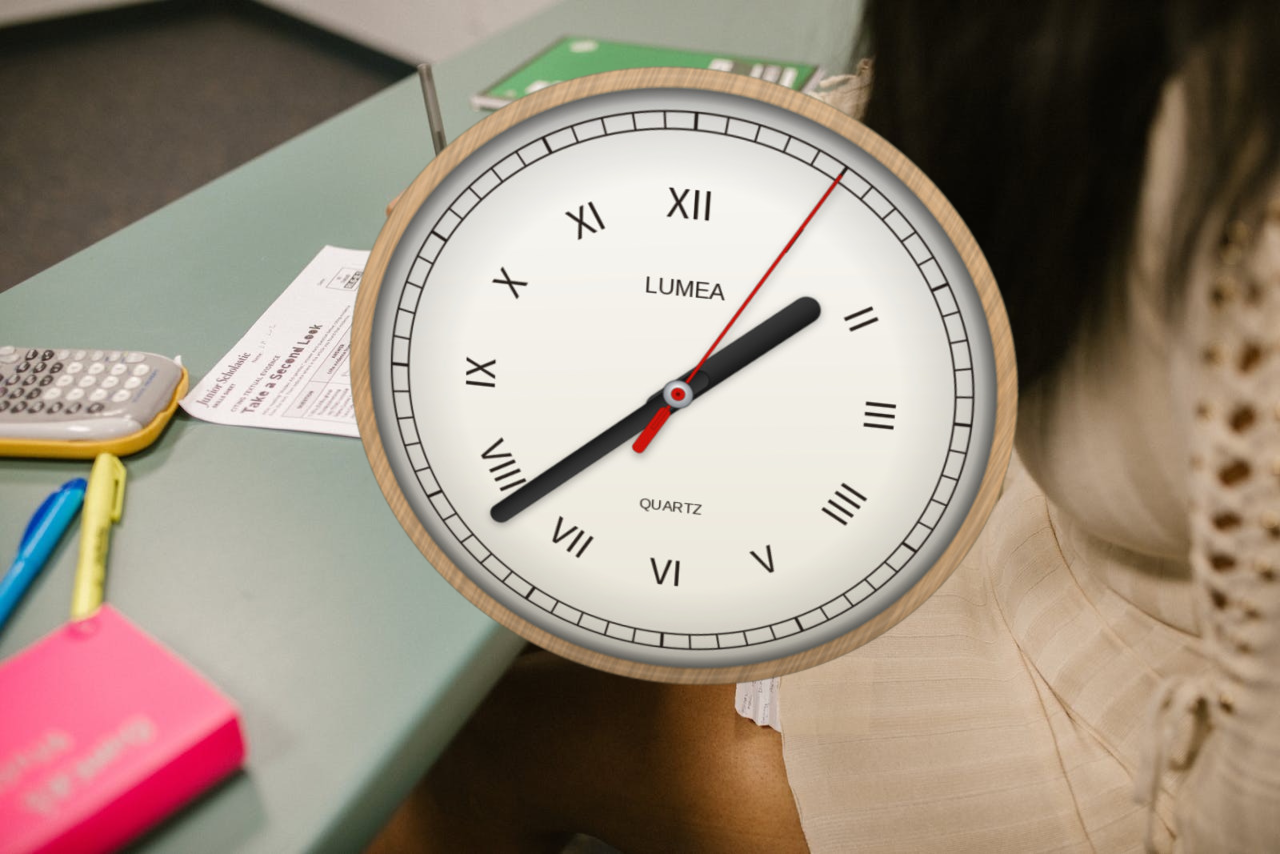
1:38:05
